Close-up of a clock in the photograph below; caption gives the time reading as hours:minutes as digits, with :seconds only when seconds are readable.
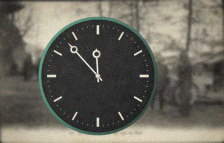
11:53
